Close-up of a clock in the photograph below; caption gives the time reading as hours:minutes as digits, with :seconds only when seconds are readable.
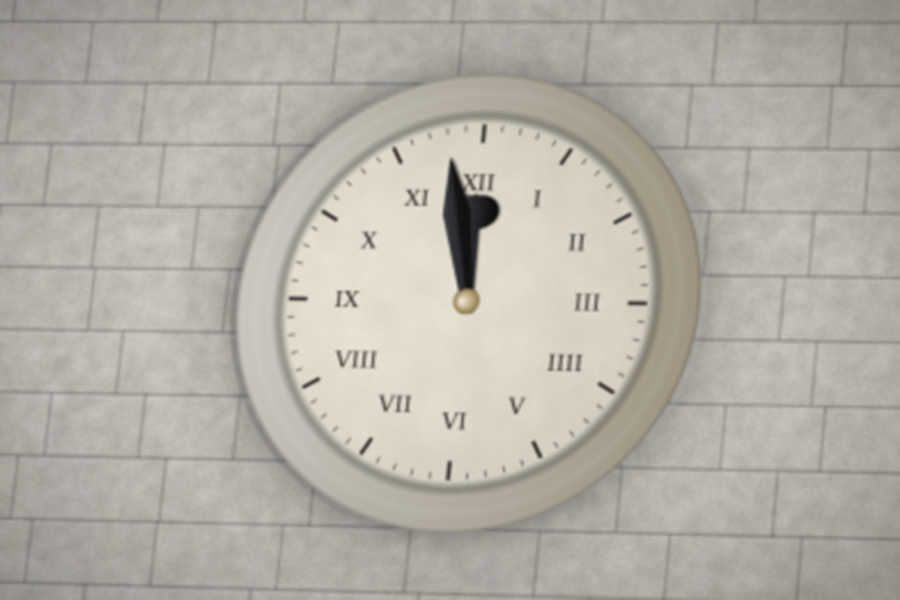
11:58
